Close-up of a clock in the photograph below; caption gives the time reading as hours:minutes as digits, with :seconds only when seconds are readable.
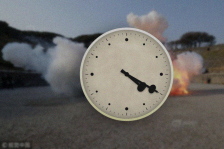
4:20
